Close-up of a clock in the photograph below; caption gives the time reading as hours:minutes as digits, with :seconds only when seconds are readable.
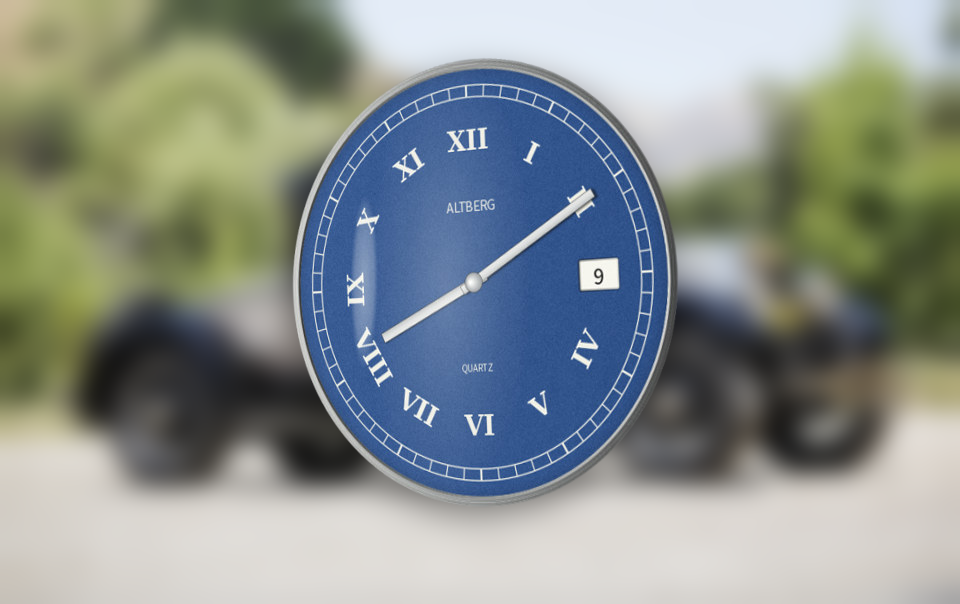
8:10
